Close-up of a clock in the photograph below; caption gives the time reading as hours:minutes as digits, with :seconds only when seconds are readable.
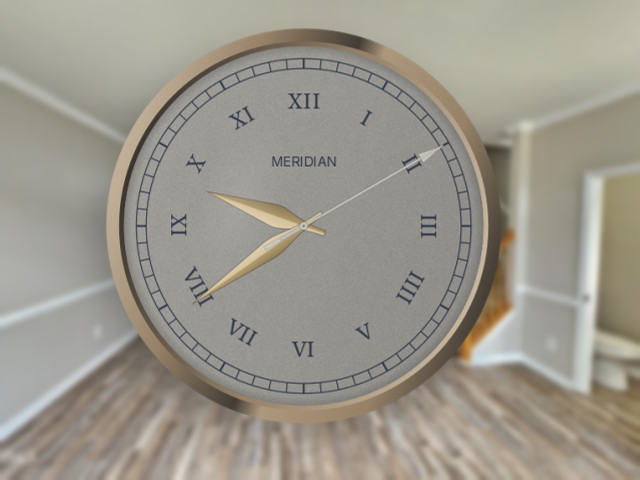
9:39:10
